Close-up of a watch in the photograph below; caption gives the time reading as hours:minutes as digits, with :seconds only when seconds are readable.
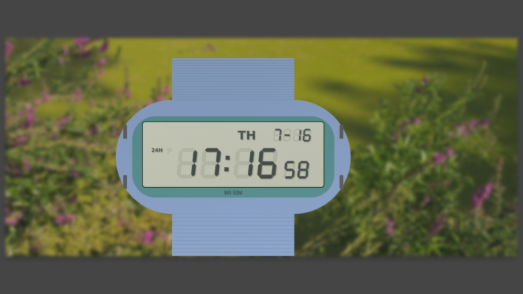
17:16:58
